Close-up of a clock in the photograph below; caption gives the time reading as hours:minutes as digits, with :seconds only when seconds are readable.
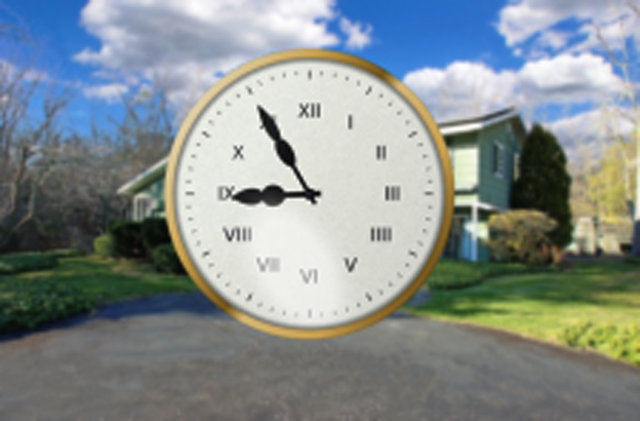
8:55
